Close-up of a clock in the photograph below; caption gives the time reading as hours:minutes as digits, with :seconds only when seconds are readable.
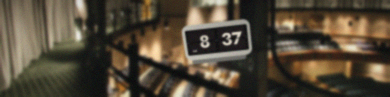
8:37
